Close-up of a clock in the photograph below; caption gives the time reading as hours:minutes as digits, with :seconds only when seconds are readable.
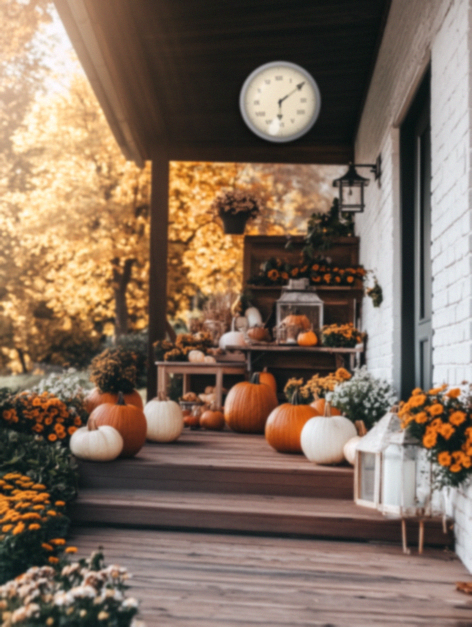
6:09
